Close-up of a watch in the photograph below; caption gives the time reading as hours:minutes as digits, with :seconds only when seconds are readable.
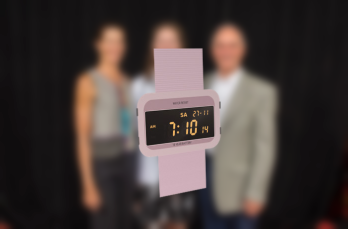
7:10:14
